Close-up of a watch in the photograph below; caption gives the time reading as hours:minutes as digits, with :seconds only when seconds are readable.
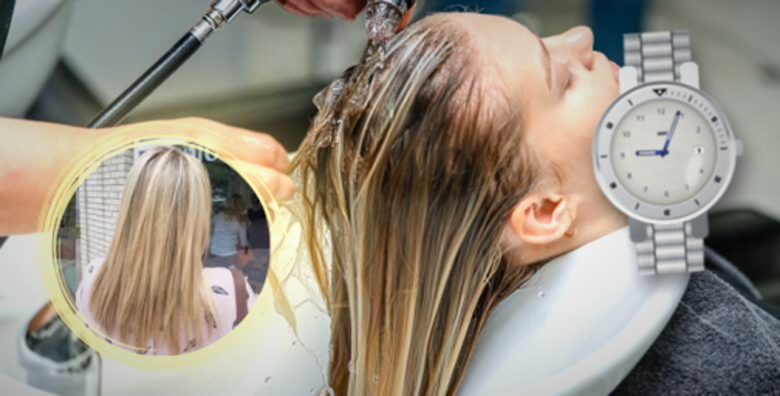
9:04
